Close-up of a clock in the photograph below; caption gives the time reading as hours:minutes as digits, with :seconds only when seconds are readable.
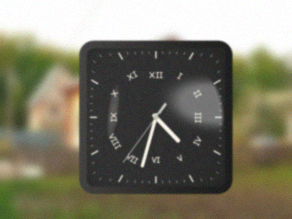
4:32:36
